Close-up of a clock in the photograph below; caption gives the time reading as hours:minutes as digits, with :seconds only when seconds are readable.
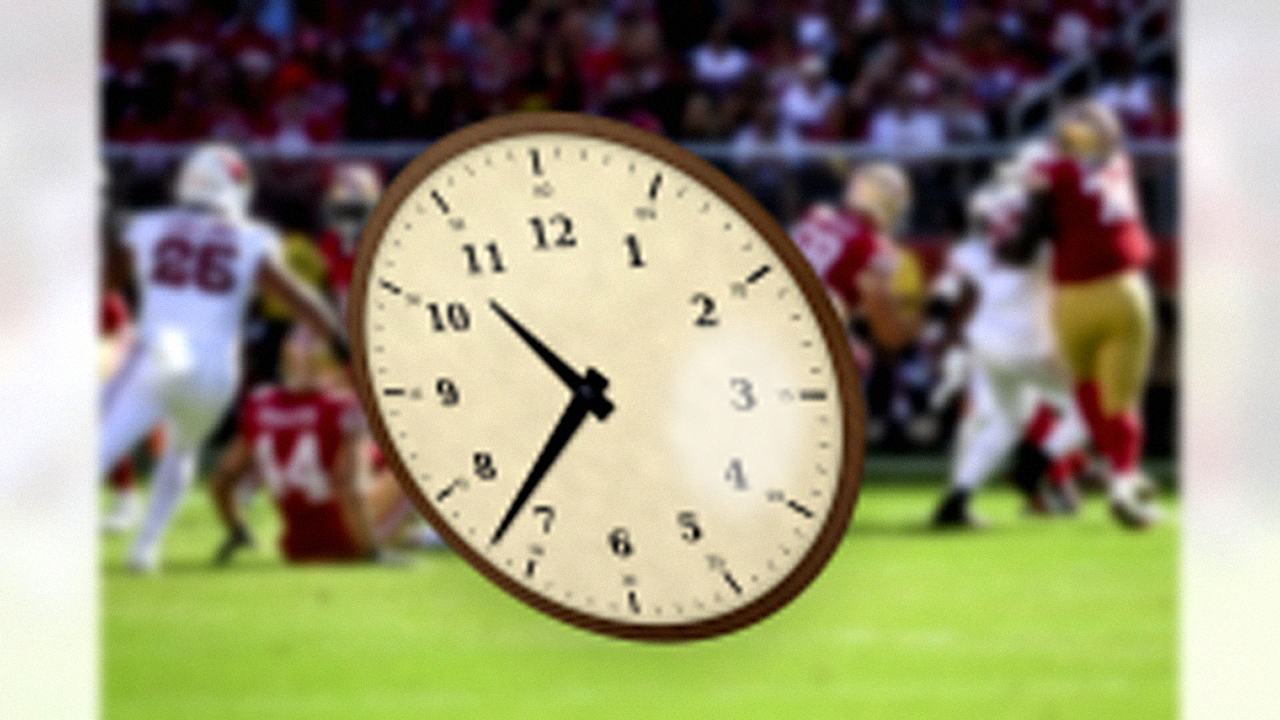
10:37
